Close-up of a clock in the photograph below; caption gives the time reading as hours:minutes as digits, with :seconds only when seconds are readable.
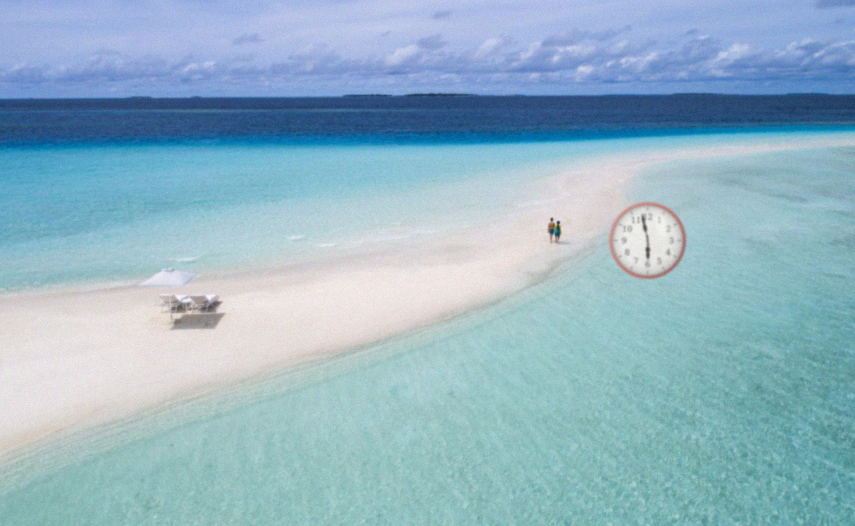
5:58
